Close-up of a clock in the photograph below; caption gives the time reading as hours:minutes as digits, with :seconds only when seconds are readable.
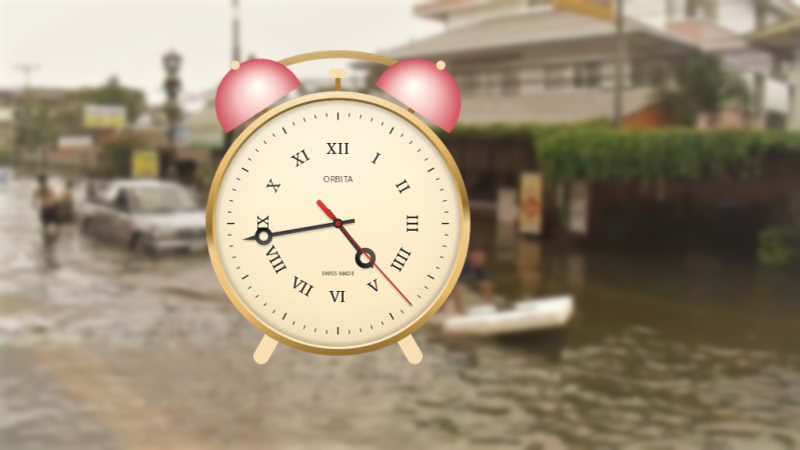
4:43:23
